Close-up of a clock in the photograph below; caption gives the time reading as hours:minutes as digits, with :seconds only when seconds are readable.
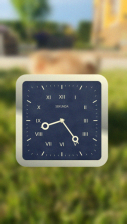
8:24
